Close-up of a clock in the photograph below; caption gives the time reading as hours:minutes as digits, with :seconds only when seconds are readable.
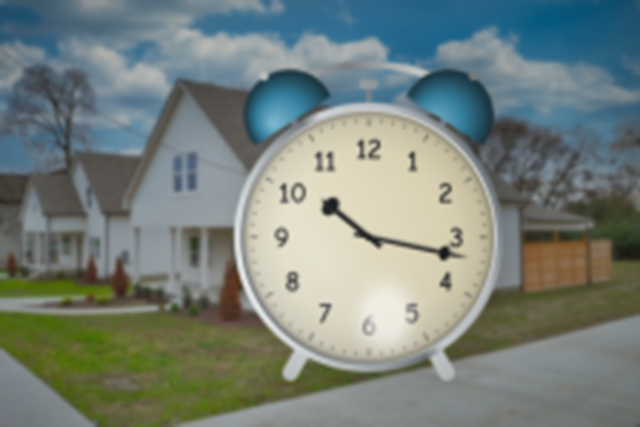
10:17
